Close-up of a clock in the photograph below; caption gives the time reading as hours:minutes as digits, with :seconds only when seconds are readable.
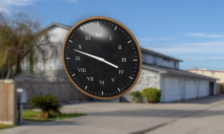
3:48
